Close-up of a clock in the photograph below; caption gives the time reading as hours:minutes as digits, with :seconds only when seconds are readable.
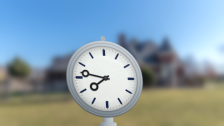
7:47
